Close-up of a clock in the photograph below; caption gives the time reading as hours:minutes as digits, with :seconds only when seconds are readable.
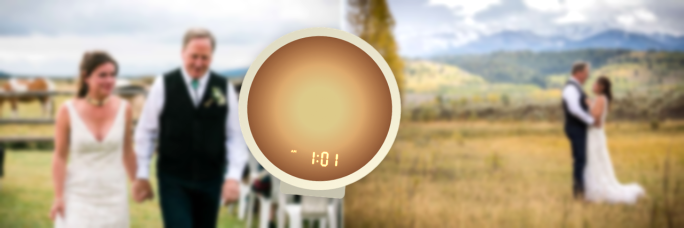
1:01
